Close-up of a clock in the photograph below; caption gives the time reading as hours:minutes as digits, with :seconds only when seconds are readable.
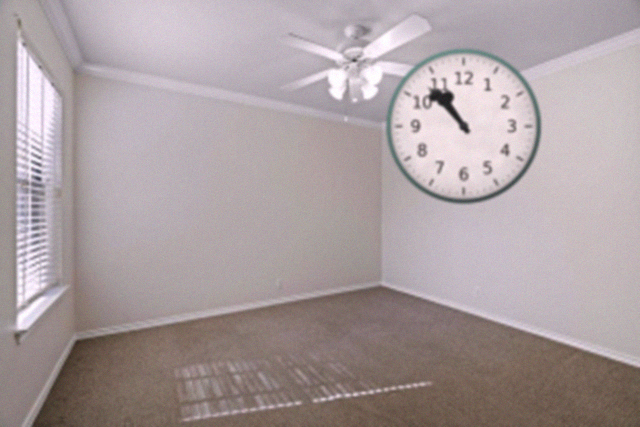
10:53
